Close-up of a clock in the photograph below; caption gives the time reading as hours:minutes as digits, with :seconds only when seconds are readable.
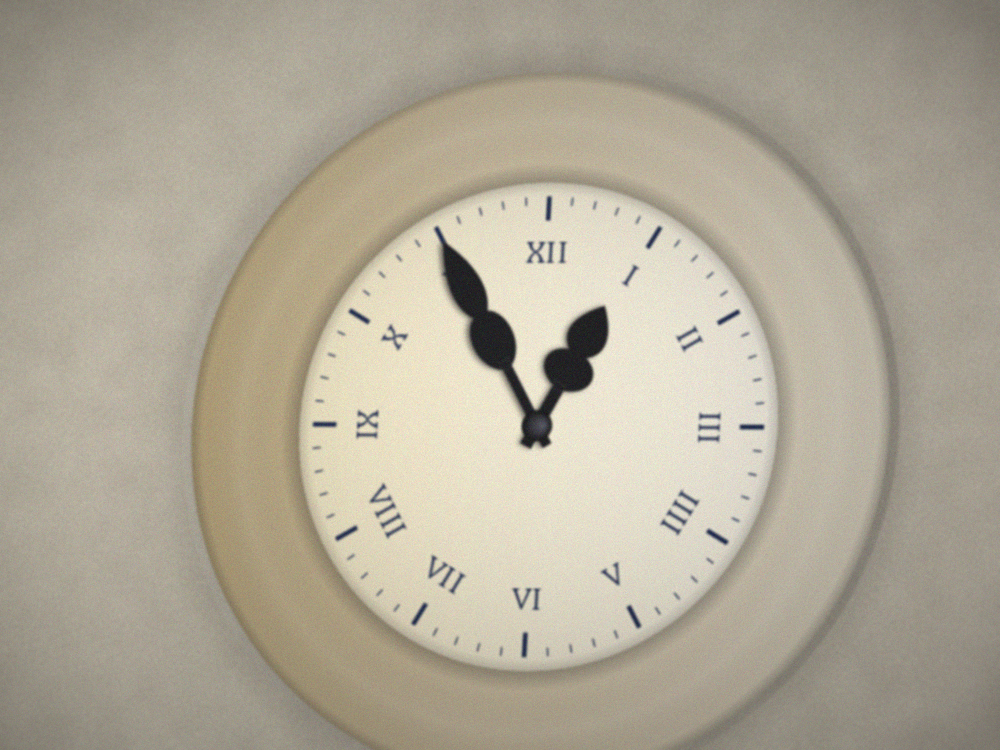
12:55
